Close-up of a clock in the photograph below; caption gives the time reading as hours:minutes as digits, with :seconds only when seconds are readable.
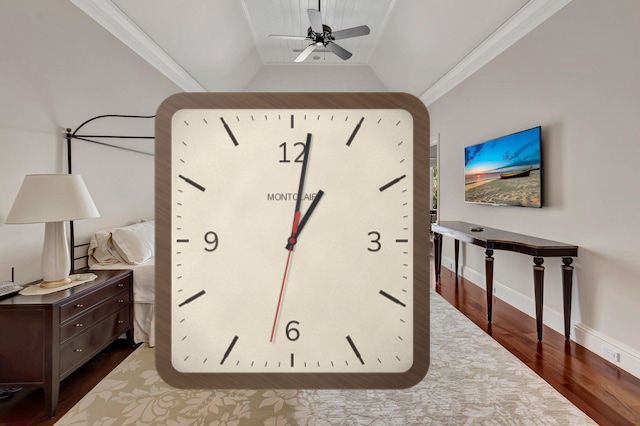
1:01:32
